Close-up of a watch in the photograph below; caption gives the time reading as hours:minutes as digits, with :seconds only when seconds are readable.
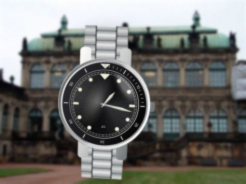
1:17
